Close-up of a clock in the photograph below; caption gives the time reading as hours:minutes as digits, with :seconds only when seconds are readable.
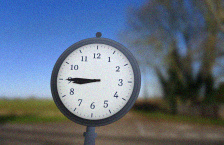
8:45
